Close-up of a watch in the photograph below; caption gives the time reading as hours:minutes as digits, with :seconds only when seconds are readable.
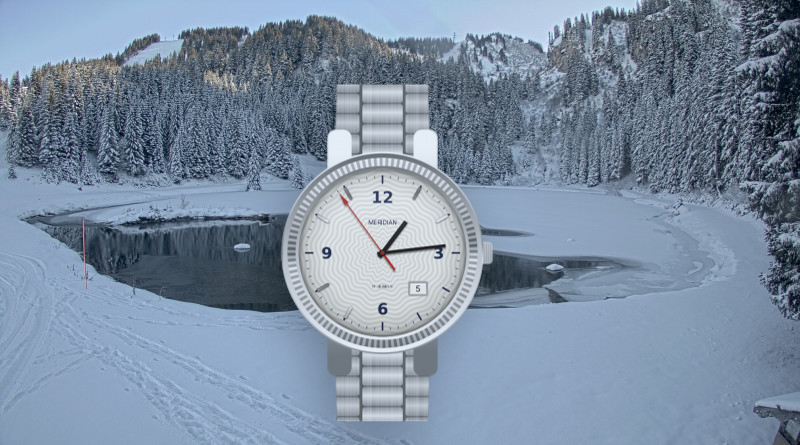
1:13:54
